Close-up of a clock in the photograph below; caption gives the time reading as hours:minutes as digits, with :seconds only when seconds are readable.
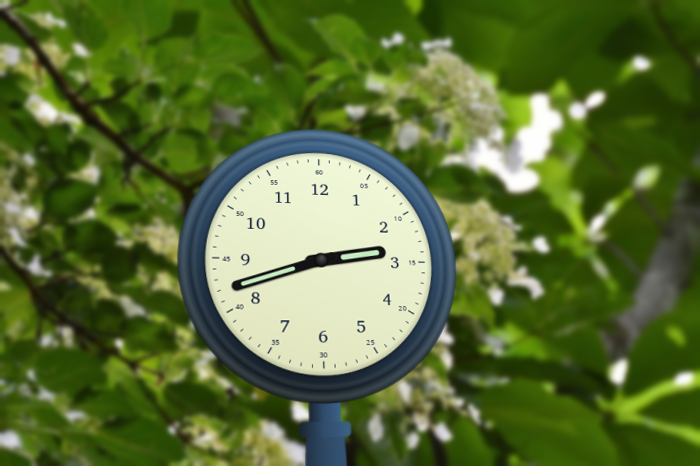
2:42
